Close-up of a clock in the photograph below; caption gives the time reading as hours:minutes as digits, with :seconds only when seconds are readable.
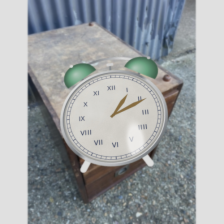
1:11
